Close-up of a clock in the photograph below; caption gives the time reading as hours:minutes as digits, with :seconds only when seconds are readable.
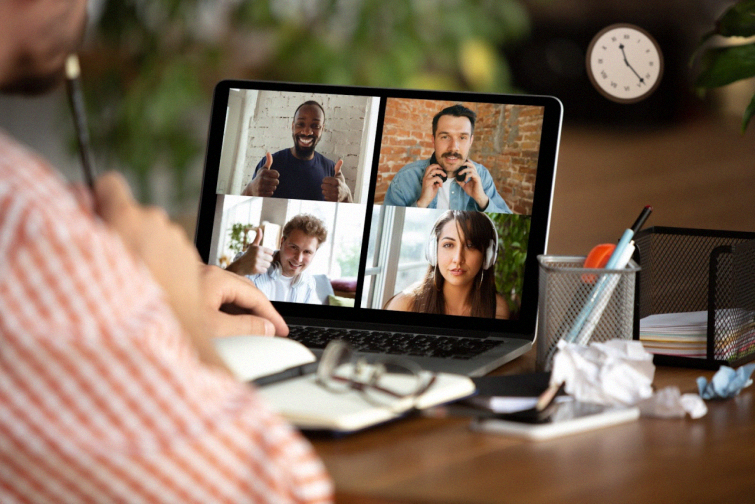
11:23
